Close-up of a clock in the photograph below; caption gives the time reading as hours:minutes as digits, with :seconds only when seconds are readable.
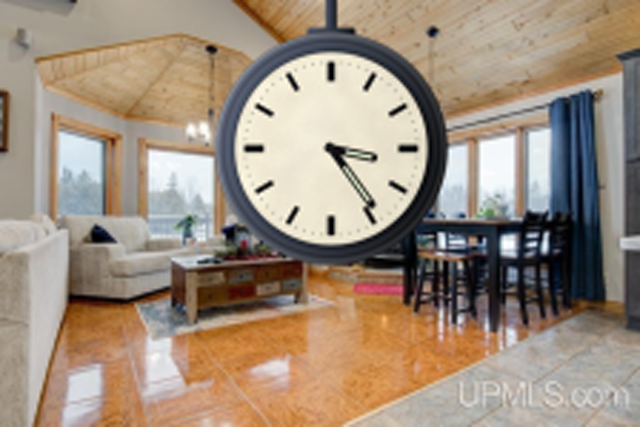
3:24
